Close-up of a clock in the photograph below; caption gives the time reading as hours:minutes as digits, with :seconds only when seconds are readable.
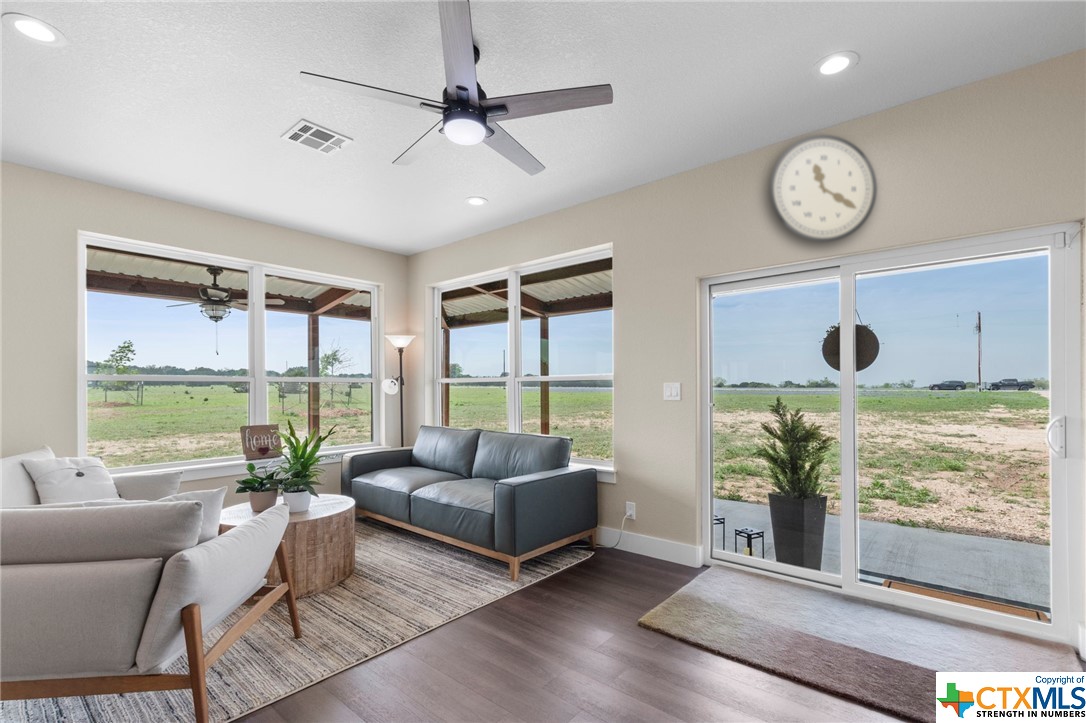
11:20
